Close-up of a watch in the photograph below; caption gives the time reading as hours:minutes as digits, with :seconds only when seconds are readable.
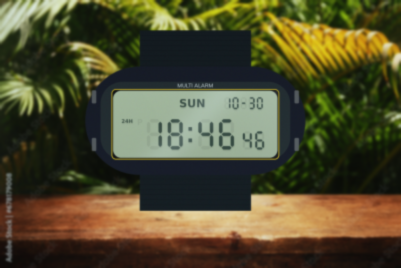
18:46:46
